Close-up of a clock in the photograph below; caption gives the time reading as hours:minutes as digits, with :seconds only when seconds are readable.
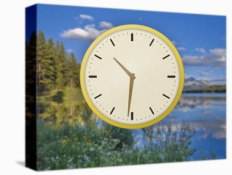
10:31
